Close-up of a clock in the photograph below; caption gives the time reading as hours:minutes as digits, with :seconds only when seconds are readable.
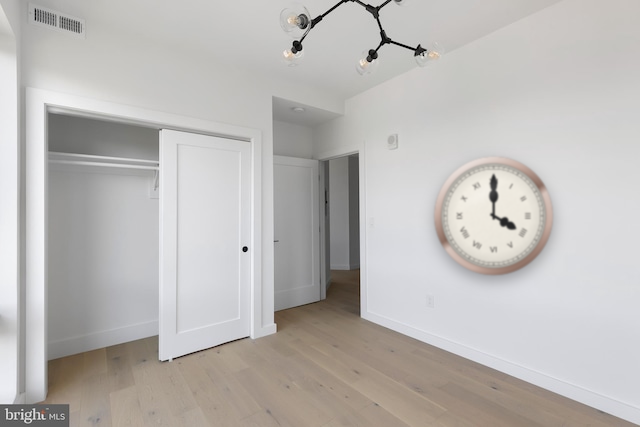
4:00
